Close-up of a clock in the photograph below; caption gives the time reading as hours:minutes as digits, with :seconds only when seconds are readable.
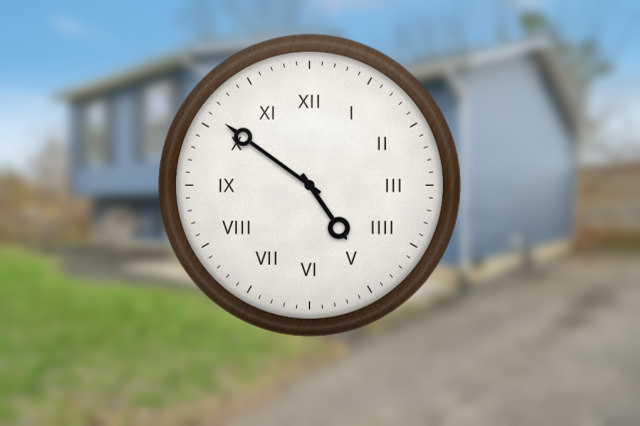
4:51
